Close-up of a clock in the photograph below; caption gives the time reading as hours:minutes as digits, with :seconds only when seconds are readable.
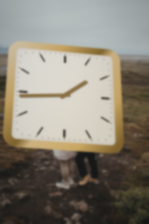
1:44
